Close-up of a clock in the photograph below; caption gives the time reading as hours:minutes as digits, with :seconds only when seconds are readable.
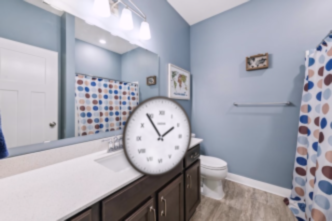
1:54
